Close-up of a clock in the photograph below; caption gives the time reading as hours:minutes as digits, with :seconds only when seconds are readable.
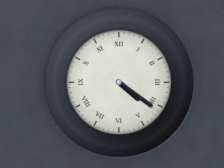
4:21
